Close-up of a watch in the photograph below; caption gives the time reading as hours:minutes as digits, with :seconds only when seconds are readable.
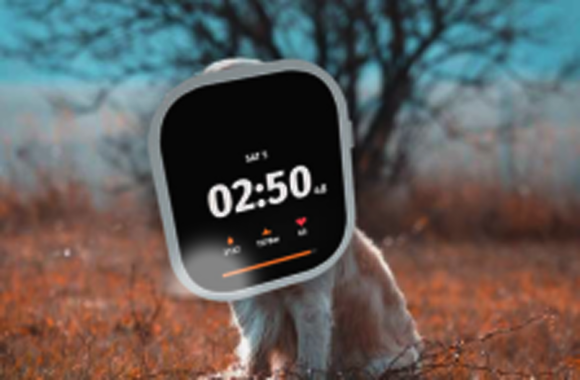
2:50
